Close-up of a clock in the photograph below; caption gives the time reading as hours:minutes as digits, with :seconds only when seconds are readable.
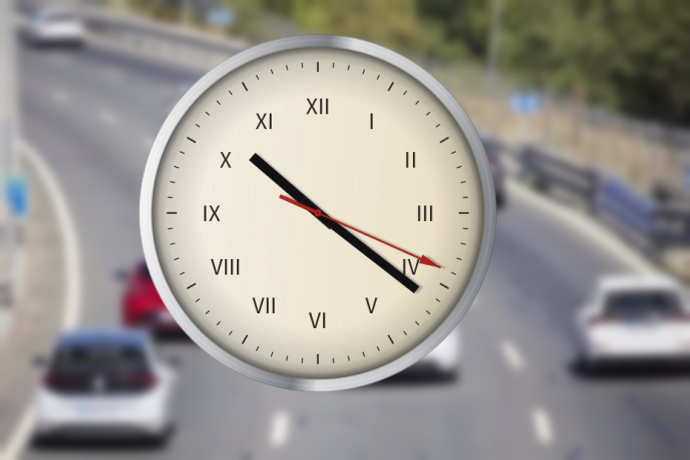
10:21:19
